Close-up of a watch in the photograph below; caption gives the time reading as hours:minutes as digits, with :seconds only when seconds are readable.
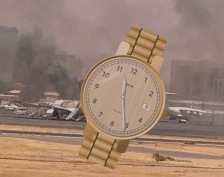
11:26
